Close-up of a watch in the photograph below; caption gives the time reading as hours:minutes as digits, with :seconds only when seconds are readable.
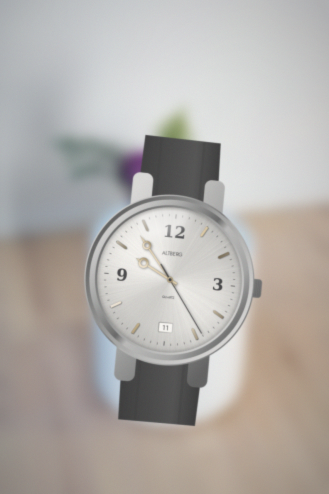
9:53:24
